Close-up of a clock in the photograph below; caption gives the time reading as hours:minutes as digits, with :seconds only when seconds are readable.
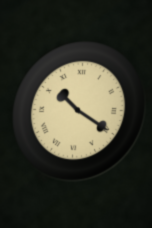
10:20
